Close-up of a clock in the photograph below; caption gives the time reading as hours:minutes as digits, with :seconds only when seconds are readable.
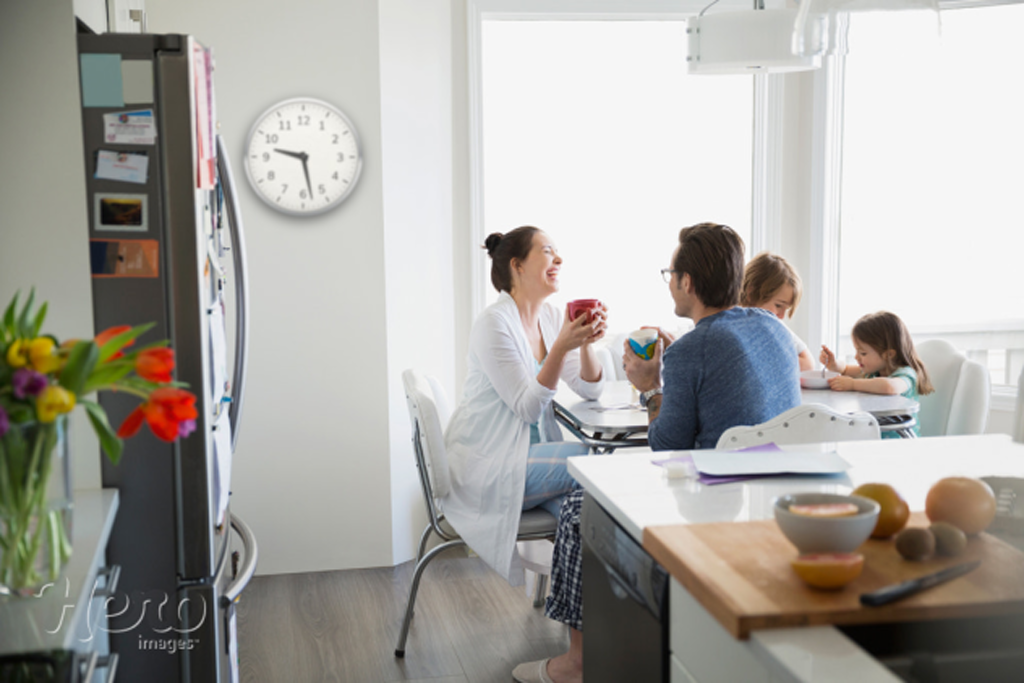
9:28
